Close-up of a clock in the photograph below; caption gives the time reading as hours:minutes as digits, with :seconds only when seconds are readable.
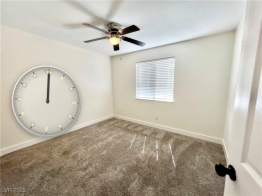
12:00
